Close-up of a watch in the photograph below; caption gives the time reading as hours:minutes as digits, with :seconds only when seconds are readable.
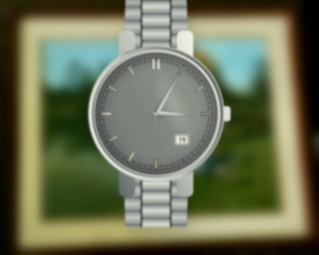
3:05
